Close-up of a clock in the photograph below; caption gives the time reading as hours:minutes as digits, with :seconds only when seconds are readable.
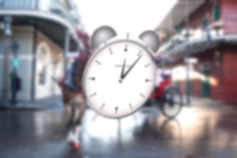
12:06
